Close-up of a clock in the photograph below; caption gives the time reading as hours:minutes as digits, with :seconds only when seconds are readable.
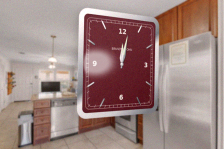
12:02
